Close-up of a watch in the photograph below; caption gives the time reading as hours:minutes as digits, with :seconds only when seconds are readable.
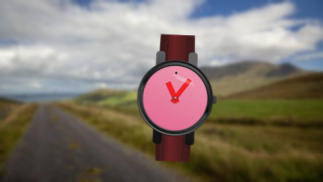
11:06
